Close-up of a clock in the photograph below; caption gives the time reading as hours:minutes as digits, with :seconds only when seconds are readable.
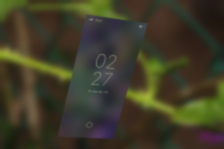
2:27
